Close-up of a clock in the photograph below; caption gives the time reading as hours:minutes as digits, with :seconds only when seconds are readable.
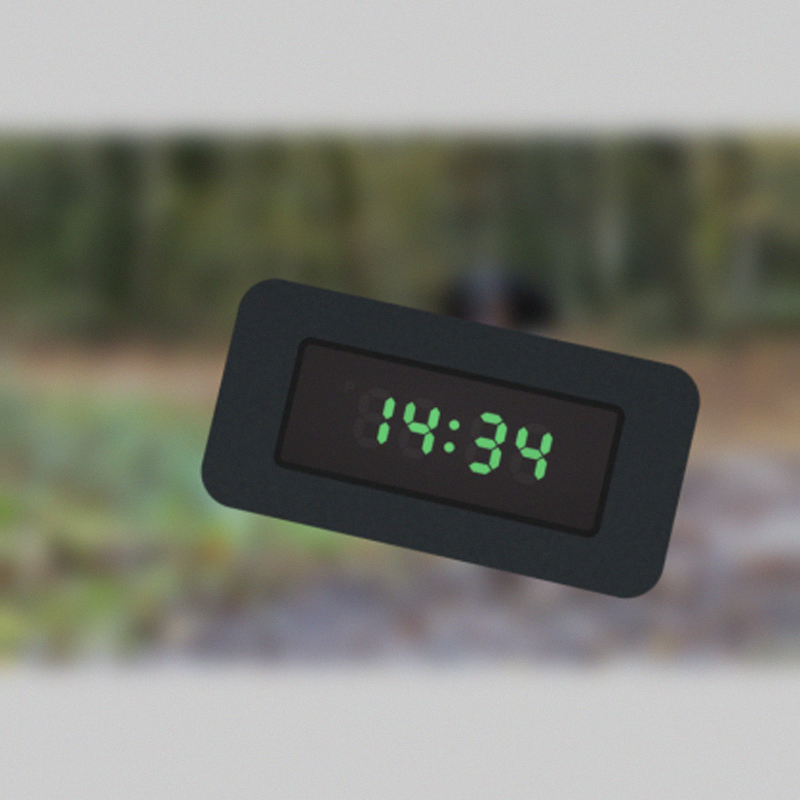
14:34
